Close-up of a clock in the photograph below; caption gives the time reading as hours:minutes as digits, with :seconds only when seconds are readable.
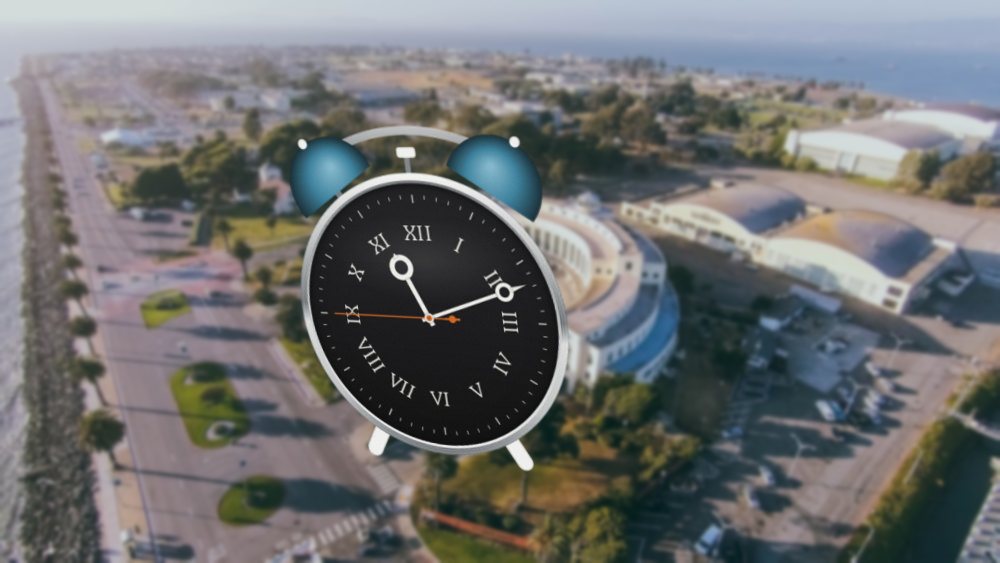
11:11:45
